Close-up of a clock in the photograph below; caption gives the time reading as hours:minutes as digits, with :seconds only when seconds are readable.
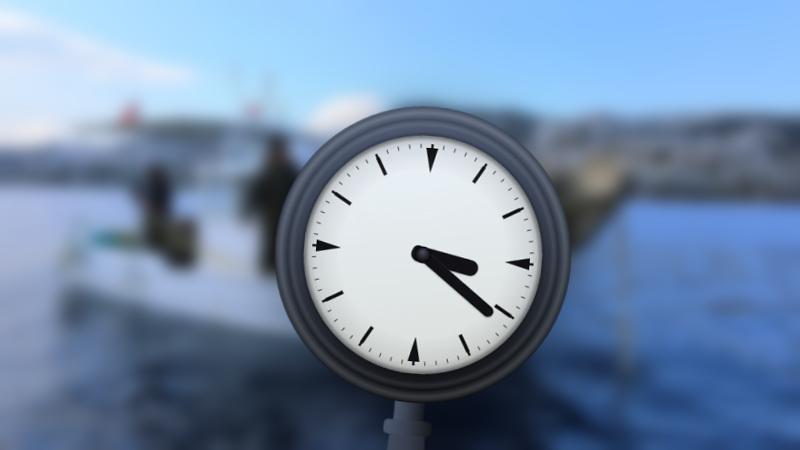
3:21
